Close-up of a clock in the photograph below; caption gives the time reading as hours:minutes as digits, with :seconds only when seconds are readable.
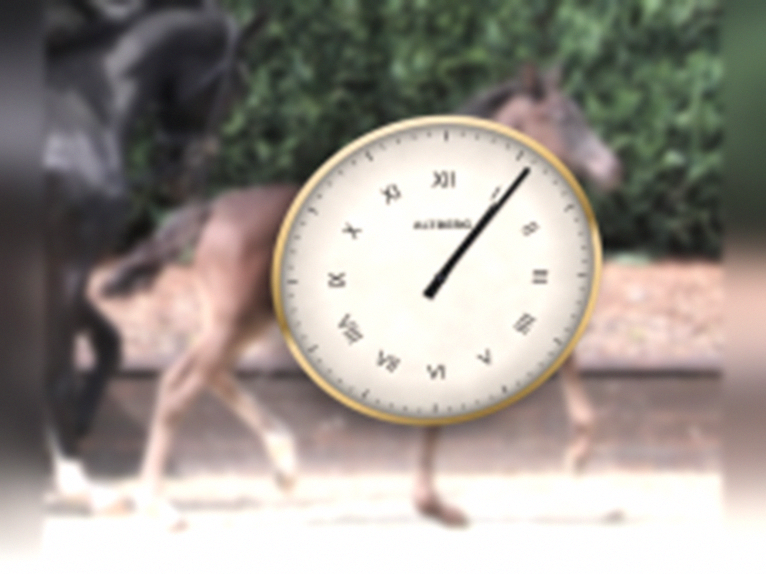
1:06
